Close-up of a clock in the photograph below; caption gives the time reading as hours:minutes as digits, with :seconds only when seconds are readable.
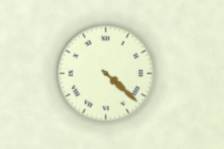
4:22
